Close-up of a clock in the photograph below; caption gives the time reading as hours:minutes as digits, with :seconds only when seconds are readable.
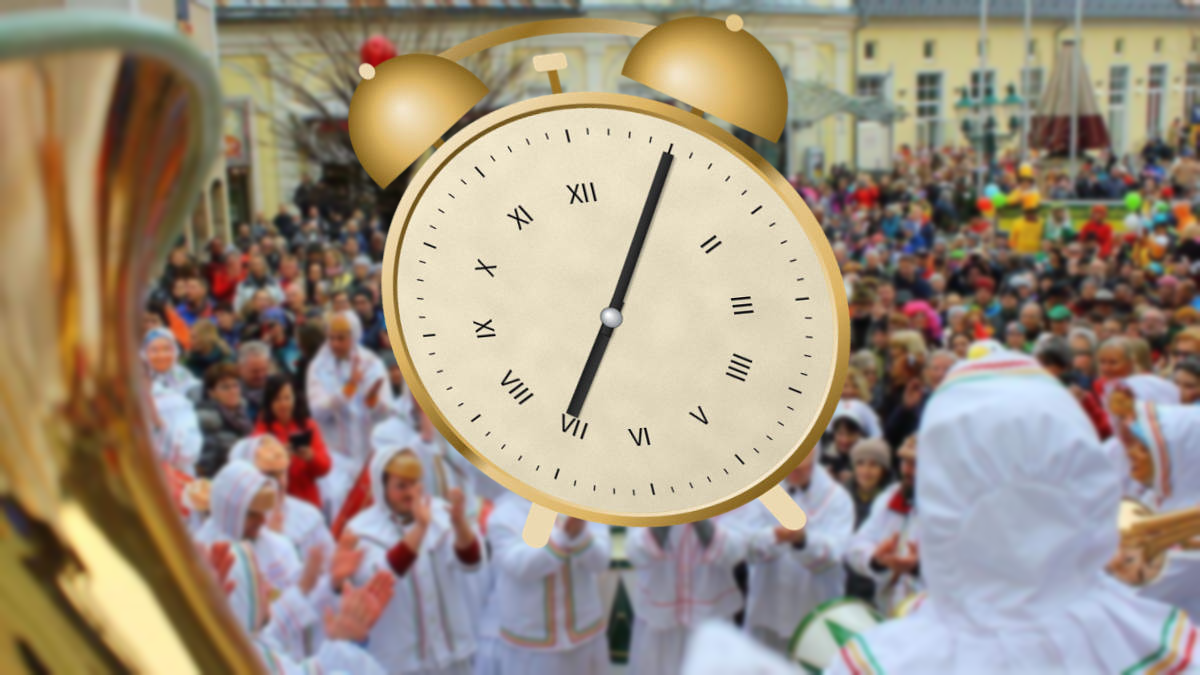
7:05
